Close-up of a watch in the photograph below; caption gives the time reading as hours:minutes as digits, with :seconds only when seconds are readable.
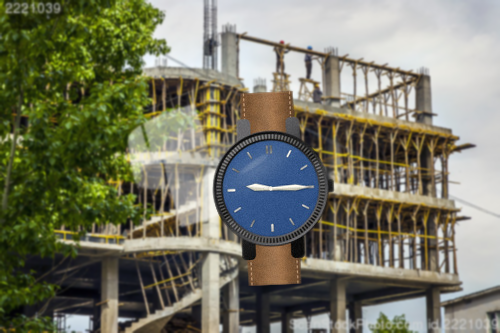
9:15
